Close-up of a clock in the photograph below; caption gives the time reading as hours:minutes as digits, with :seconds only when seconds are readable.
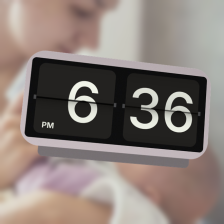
6:36
